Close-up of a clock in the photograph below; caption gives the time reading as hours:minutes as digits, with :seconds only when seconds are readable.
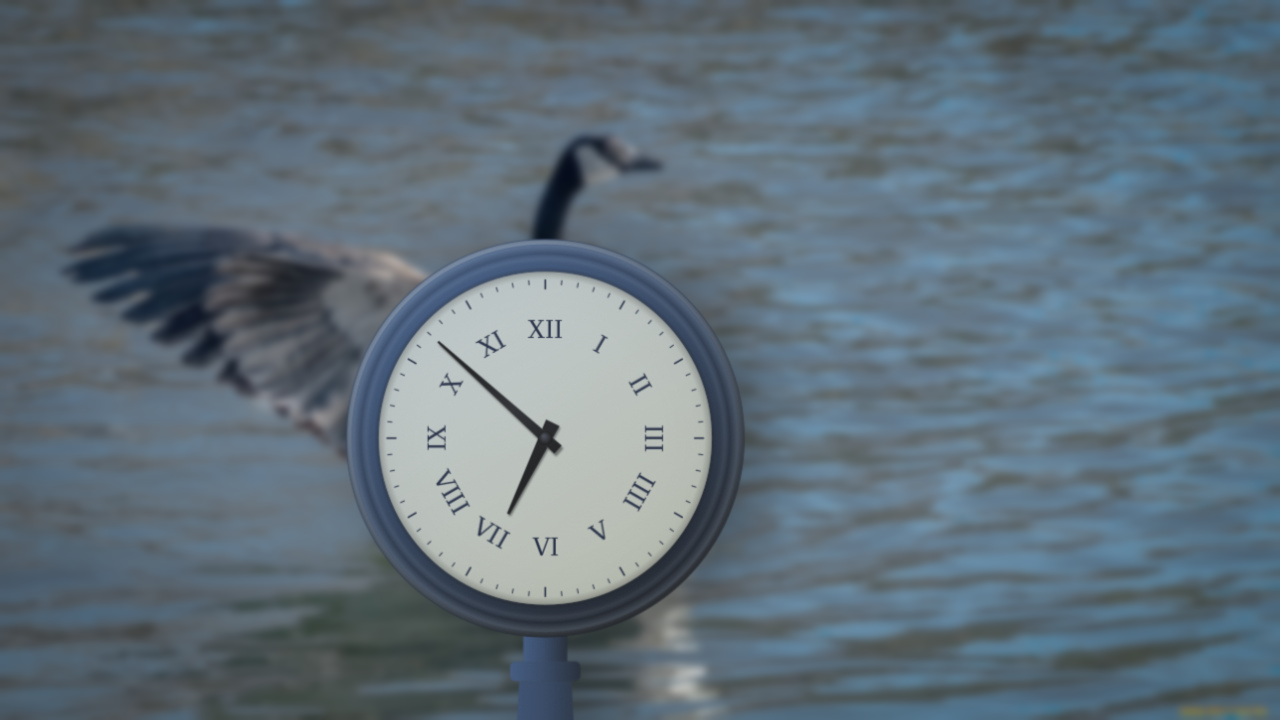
6:52
